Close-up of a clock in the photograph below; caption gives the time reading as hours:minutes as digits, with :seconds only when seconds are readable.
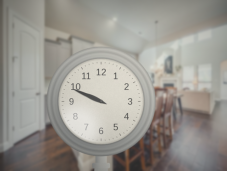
9:49
